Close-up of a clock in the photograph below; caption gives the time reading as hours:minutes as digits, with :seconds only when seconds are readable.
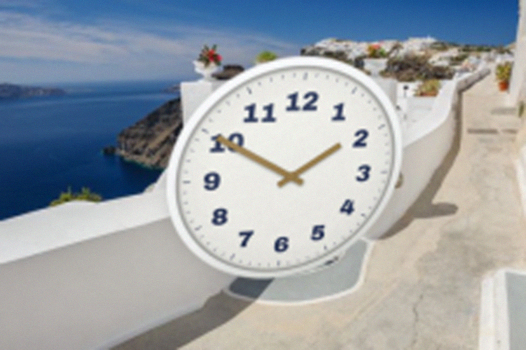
1:50
